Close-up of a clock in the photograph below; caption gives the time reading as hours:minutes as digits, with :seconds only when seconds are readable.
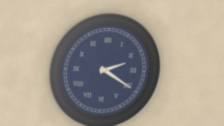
2:20
